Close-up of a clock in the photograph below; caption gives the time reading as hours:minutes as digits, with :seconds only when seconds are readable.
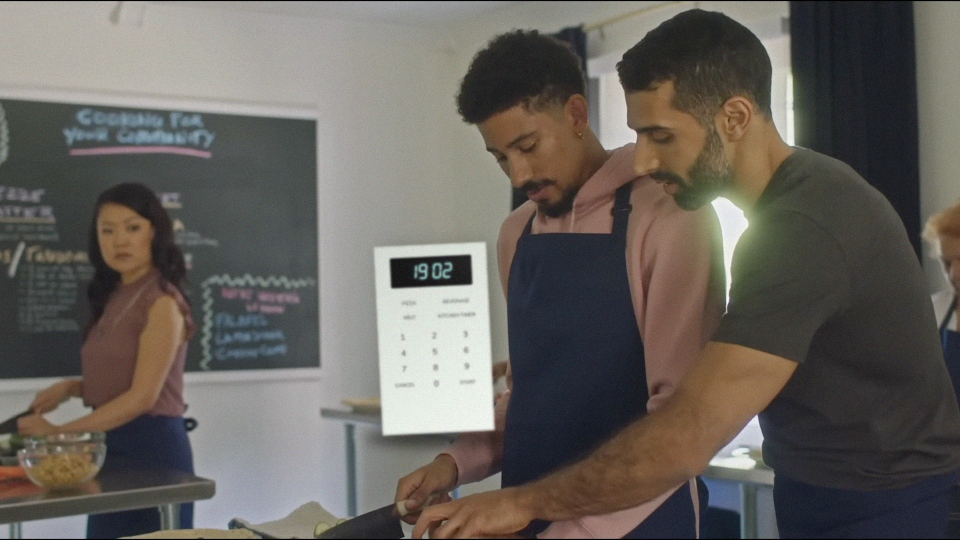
19:02
